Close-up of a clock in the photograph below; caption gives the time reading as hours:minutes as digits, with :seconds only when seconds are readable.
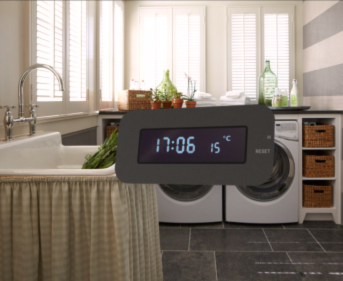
17:06
